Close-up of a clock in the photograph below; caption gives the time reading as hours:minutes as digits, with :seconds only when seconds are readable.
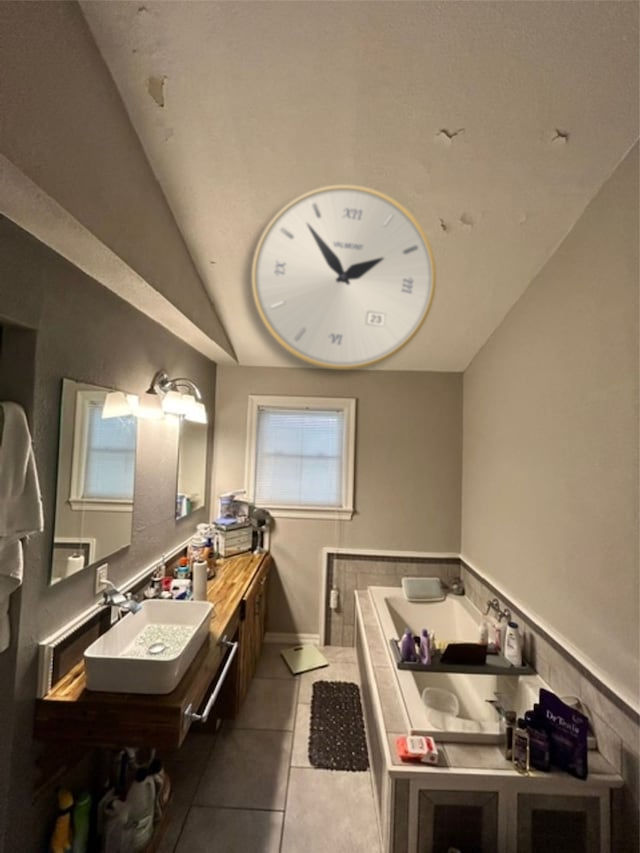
1:53
